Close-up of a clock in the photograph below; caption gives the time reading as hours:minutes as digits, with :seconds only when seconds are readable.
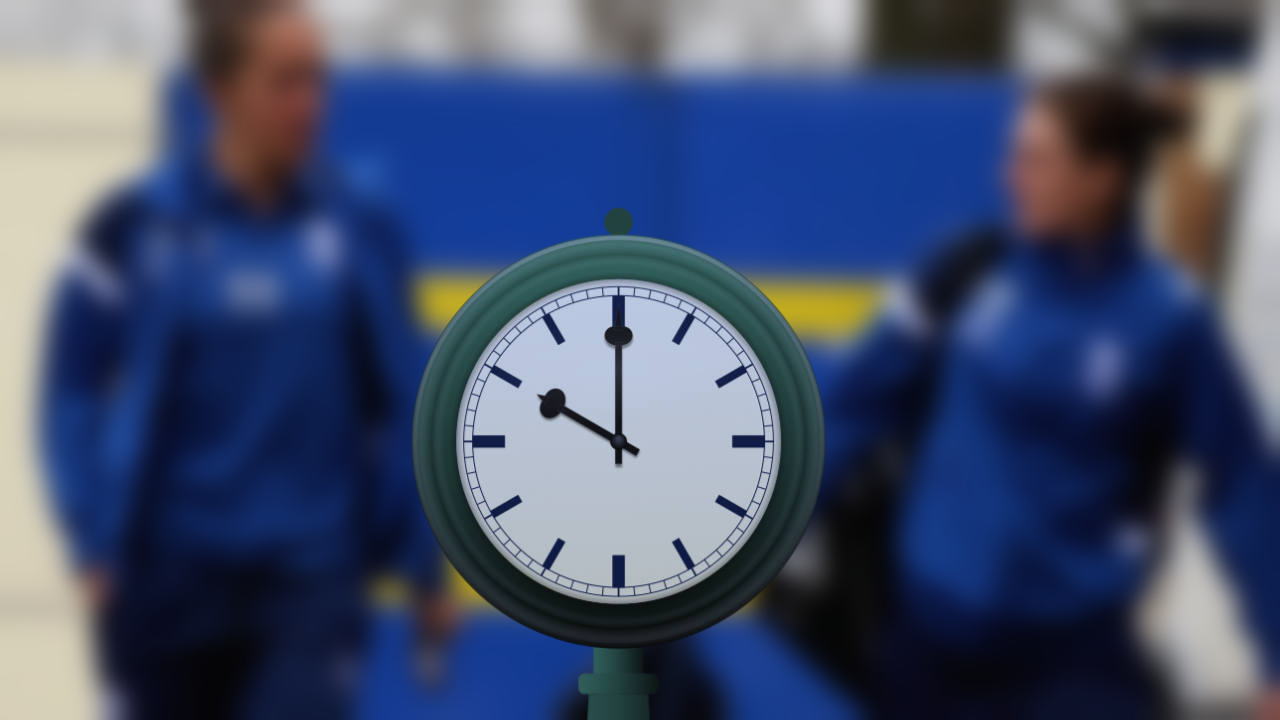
10:00
